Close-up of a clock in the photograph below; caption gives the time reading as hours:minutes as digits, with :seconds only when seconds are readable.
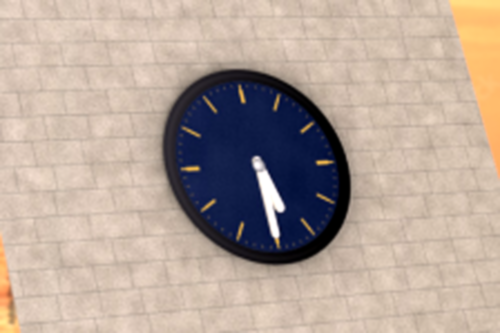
5:30
